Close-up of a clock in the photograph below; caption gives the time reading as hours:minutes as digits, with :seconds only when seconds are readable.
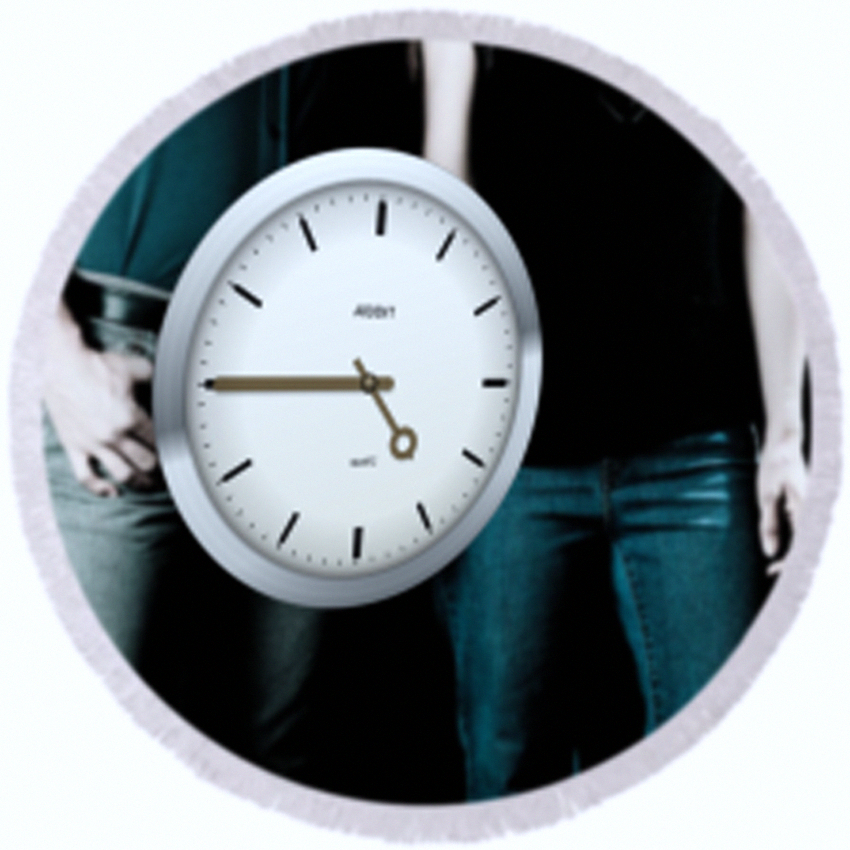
4:45
